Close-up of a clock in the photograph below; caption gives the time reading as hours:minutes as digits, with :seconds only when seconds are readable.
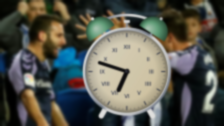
6:48
